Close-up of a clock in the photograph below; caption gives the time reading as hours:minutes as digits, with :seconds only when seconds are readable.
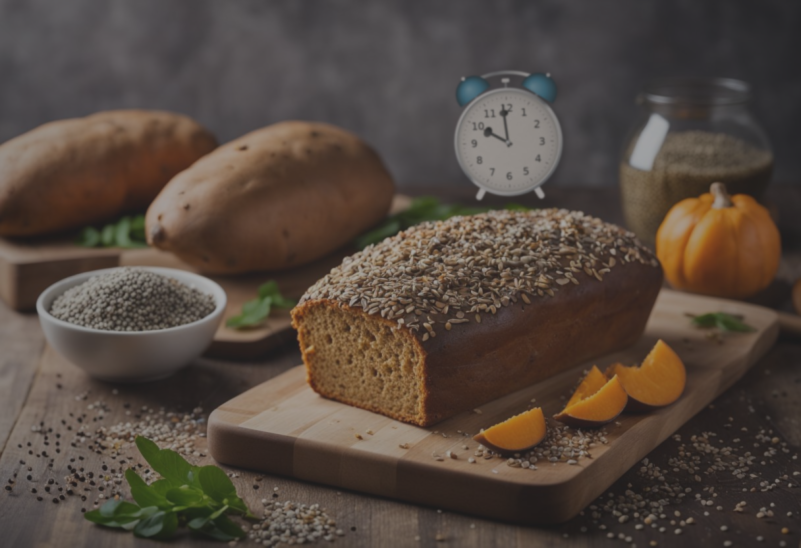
9:59
